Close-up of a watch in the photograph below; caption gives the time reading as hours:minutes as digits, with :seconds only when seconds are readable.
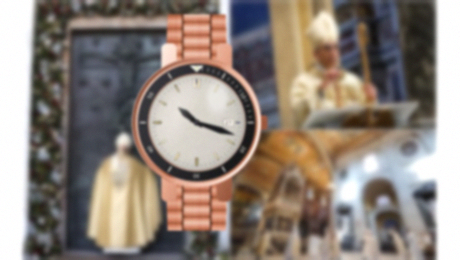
10:18
